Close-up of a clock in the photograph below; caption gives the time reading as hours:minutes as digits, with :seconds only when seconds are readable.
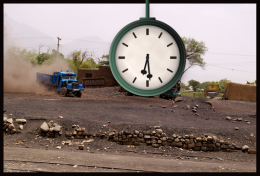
6:29
